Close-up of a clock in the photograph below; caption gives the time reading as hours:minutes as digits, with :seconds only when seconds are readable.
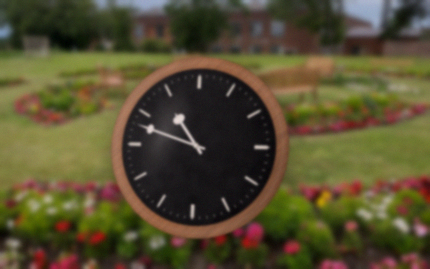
10:48
